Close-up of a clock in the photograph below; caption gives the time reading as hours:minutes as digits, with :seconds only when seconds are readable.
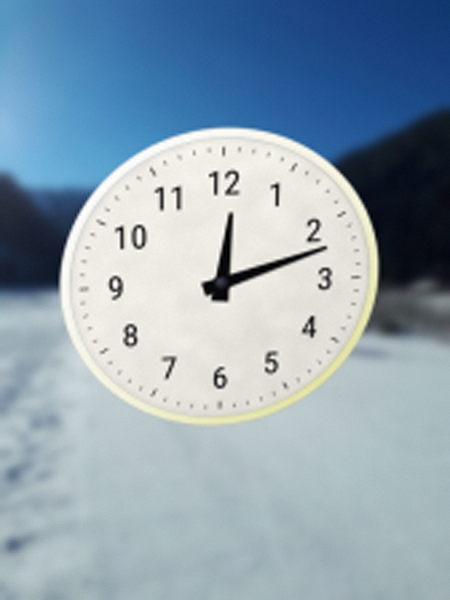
12:12
